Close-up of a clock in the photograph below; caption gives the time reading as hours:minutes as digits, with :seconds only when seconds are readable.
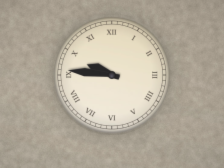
9:46
